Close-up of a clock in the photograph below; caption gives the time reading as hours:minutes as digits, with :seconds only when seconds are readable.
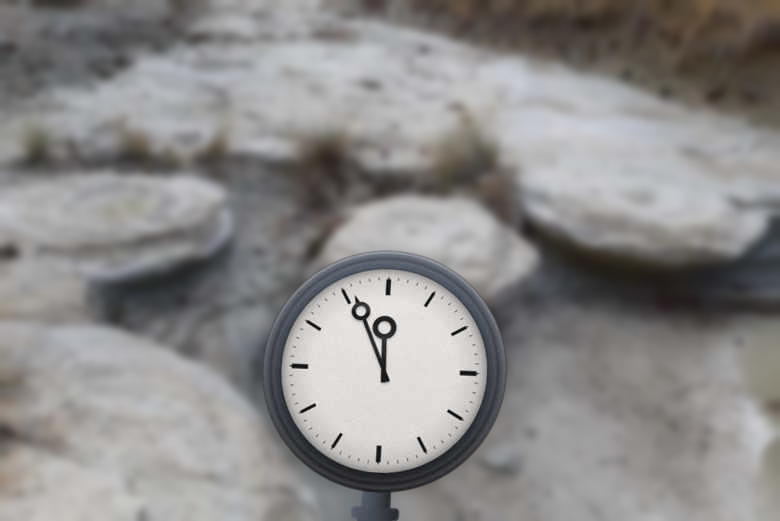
11:56
